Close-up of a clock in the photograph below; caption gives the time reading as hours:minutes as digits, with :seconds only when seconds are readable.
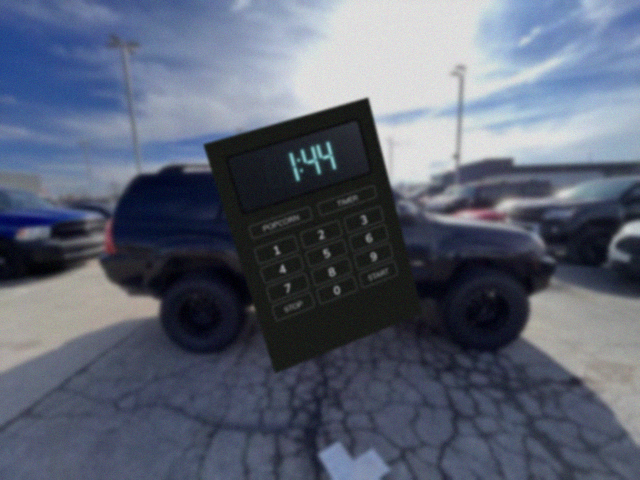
1:44
